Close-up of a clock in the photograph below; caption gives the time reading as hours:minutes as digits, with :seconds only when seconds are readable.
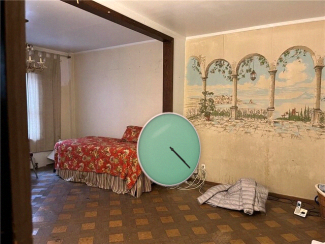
4:22
